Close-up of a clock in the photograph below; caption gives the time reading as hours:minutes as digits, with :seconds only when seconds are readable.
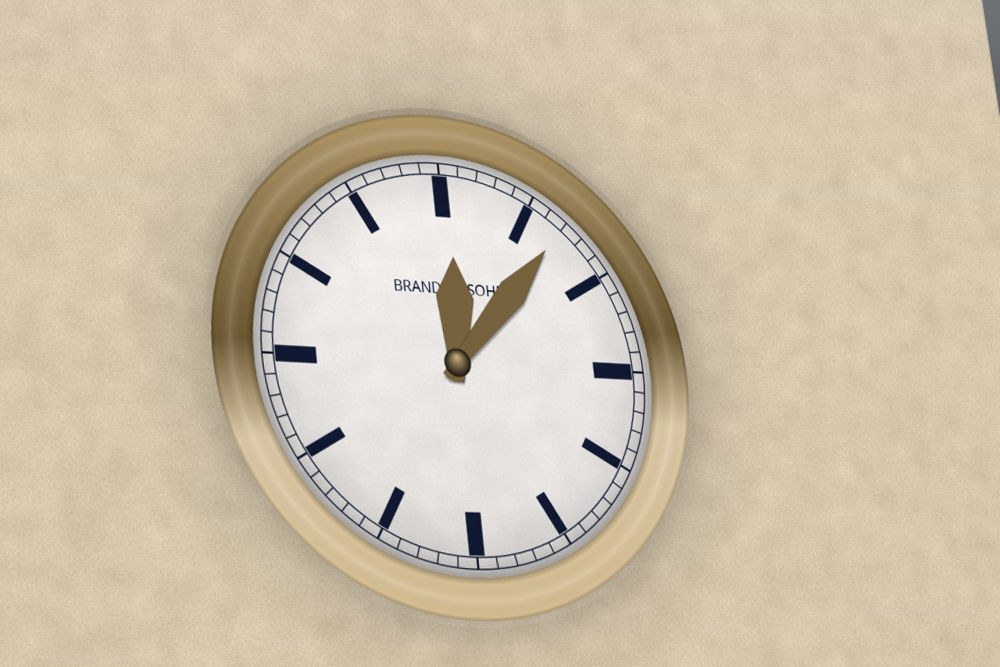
12:07
